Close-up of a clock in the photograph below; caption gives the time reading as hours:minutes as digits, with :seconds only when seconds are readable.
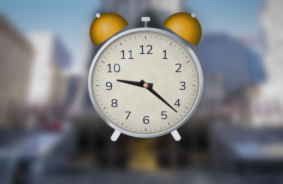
9:22
